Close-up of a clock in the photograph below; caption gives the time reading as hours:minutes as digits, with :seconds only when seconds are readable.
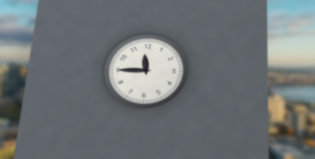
11:45
